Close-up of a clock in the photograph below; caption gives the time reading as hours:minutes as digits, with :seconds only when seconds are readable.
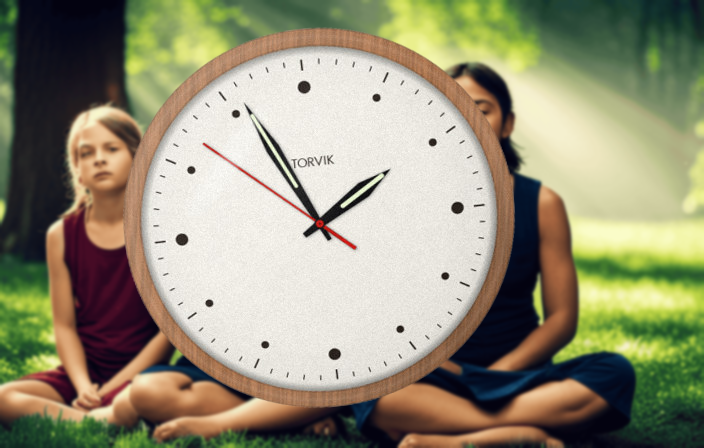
1:55:52
